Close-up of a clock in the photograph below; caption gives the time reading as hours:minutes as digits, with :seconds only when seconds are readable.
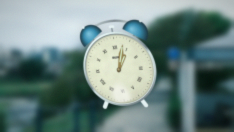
1:03
